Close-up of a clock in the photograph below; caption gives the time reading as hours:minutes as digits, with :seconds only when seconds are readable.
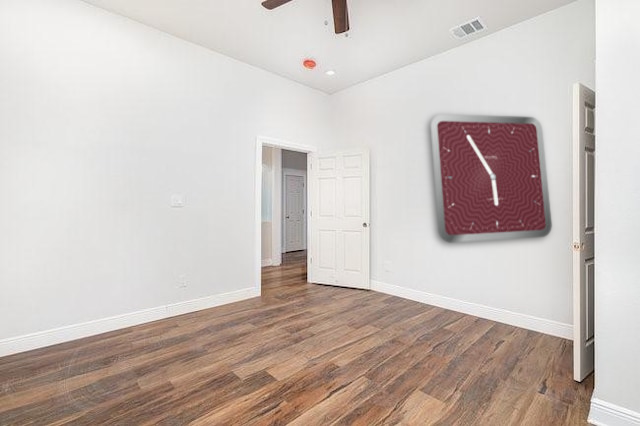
5:55
